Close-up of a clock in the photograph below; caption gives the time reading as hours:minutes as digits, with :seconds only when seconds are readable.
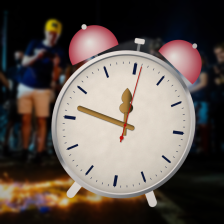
11:47:01
